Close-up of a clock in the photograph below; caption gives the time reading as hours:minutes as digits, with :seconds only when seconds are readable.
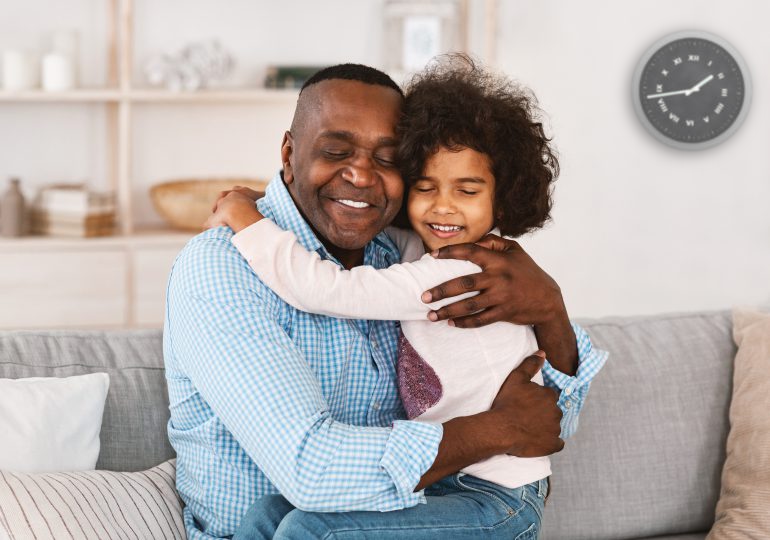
1:43
